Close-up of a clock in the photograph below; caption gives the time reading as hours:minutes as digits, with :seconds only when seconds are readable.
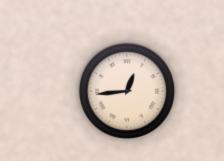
12:44
